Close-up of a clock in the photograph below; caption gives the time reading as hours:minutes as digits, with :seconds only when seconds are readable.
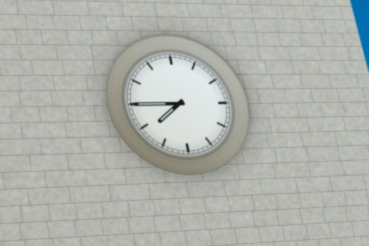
7:45
